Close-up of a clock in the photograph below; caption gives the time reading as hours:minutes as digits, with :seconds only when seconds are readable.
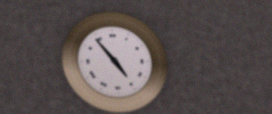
4:54
